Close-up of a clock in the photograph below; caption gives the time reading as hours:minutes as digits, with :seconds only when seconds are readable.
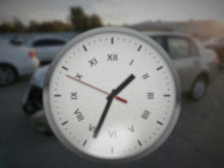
1:33:49
